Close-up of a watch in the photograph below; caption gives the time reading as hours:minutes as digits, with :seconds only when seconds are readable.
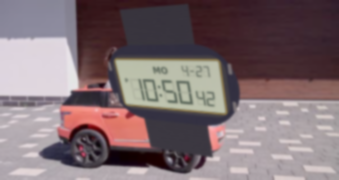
10:50:42
